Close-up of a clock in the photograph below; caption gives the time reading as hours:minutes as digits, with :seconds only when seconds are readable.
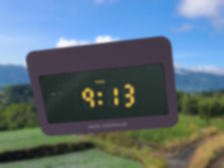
9:13
